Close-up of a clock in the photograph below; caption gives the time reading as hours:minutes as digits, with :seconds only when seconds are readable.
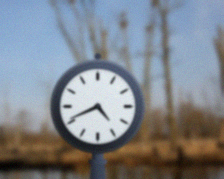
4:41
